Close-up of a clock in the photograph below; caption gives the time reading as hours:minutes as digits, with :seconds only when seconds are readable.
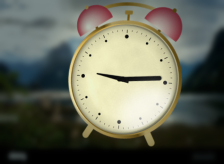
9:14
